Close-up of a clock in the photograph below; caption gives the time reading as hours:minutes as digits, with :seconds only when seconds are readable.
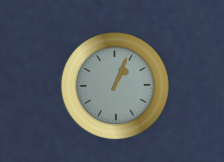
1:04
